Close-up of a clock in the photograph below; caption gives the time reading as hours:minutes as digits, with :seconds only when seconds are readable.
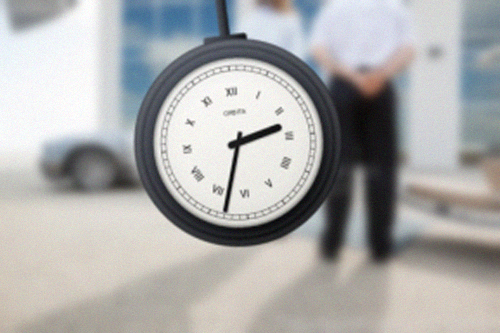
2:33
